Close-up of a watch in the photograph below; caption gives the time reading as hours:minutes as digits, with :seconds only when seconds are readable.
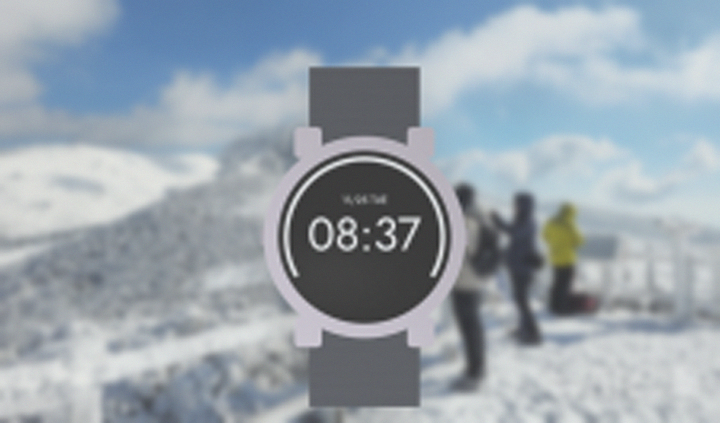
8:37
